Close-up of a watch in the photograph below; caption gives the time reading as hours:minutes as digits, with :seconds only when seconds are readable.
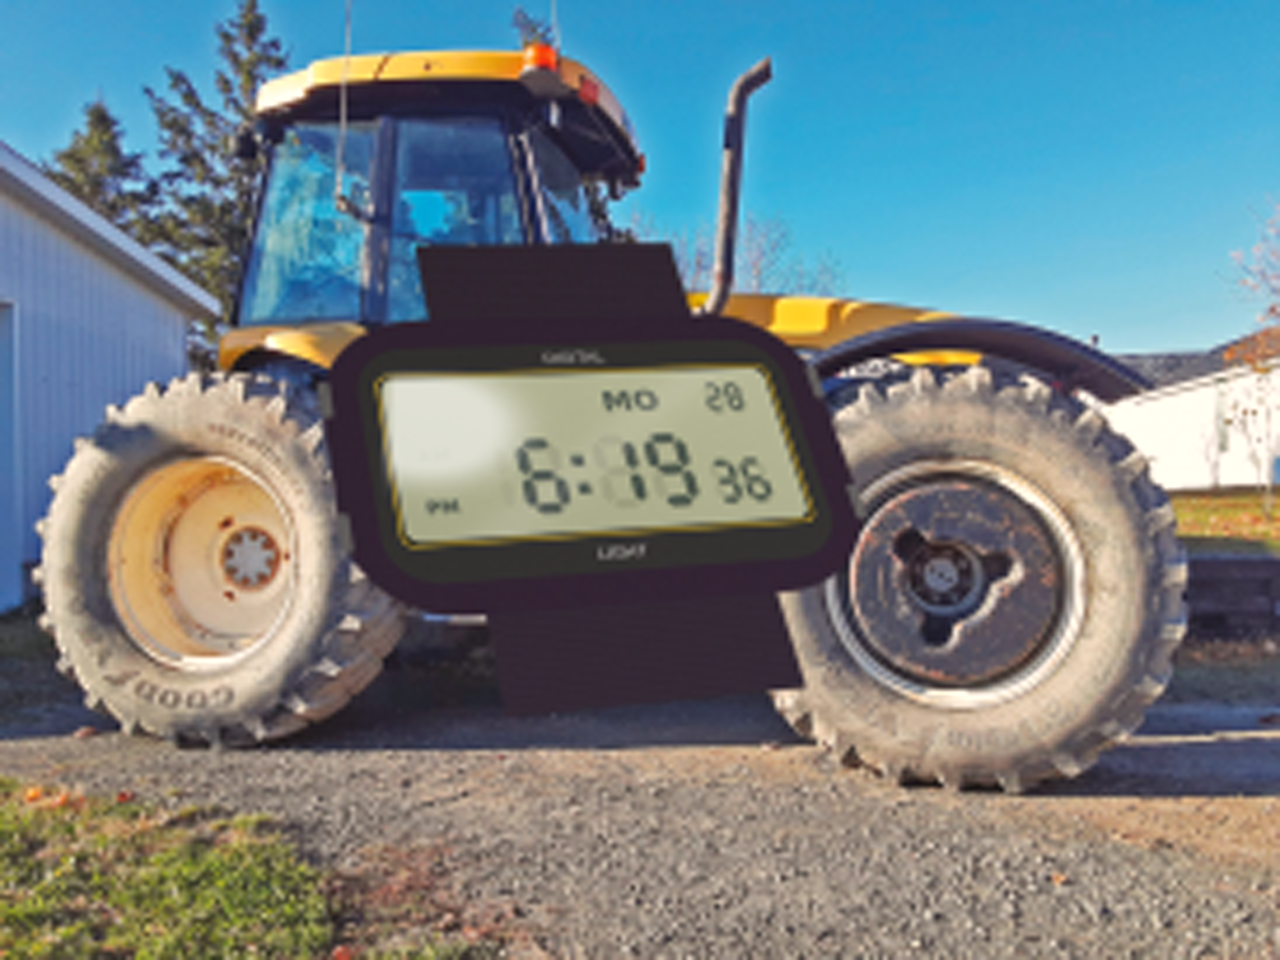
6:19:36
